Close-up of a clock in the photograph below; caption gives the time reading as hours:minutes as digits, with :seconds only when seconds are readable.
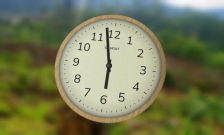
5:58
